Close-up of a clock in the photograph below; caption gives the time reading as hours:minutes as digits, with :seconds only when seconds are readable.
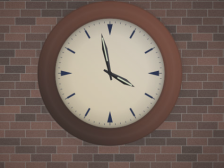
3:58
